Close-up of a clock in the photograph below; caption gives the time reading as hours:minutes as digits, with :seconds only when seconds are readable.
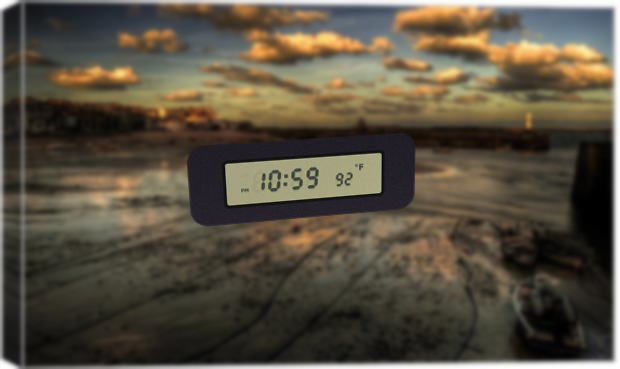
10:59
